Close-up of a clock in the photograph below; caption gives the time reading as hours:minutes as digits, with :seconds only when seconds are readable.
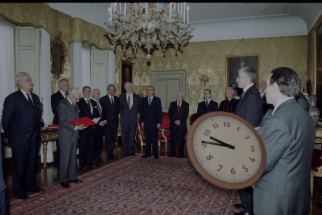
9:46
